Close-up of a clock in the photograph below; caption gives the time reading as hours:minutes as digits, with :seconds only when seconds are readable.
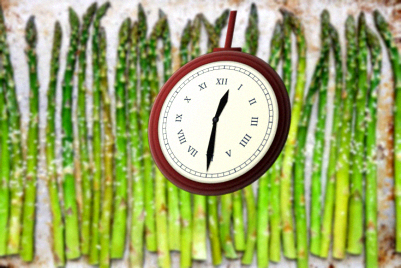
12:30
